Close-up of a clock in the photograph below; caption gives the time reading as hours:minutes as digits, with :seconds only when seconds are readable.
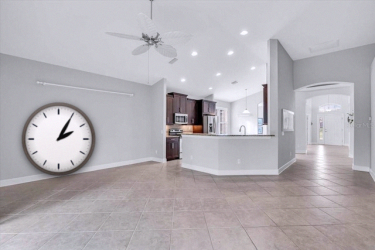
2:05
